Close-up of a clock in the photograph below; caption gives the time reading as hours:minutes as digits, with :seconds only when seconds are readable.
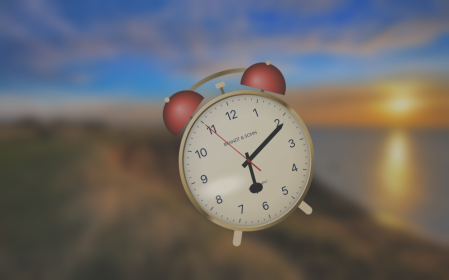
6:10:55
